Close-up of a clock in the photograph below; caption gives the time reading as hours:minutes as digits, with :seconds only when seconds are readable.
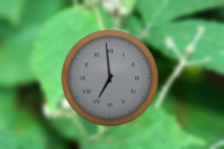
6:59
